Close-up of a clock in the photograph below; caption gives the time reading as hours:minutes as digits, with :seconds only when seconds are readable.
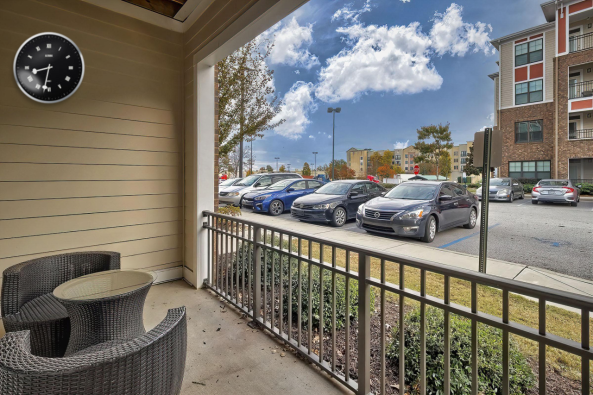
8:32
